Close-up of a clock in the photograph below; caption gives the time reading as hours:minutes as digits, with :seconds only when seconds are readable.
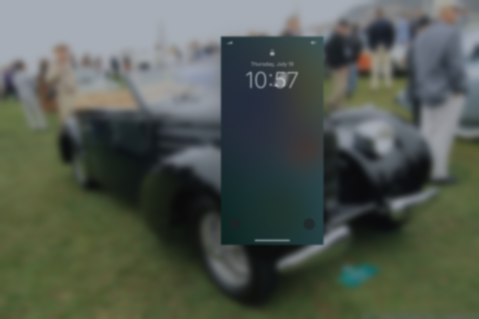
10:57
